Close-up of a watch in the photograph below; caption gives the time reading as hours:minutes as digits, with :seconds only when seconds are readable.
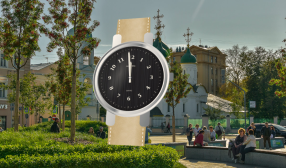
11:59
